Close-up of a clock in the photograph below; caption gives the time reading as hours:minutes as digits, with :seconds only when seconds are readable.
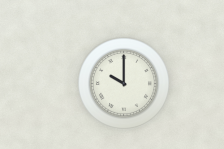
10:00
